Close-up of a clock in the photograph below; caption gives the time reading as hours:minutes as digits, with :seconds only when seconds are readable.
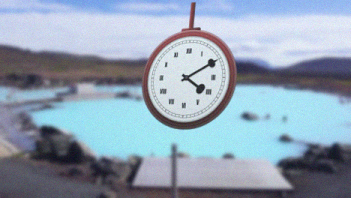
4:10
